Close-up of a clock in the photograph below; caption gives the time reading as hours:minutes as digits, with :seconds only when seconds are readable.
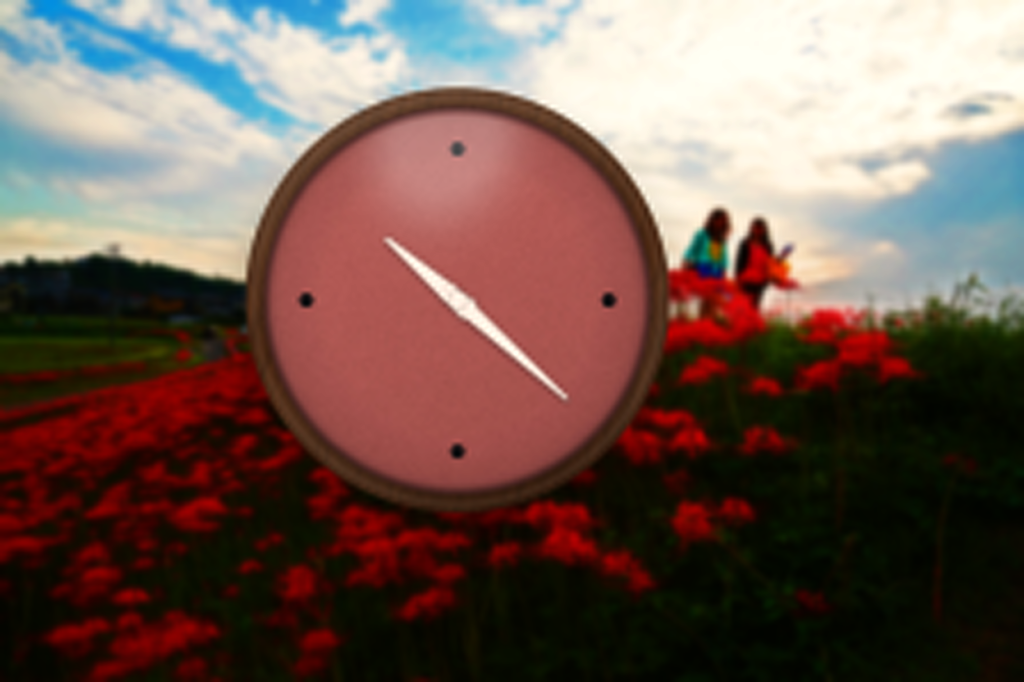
10:22
